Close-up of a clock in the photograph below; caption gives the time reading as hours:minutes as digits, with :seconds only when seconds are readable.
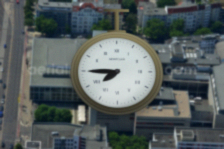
7:45
